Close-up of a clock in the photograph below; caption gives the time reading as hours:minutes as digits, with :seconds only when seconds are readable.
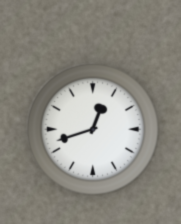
12:42
